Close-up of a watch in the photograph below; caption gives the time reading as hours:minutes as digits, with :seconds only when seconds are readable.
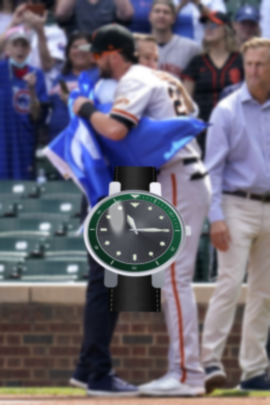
11:15
